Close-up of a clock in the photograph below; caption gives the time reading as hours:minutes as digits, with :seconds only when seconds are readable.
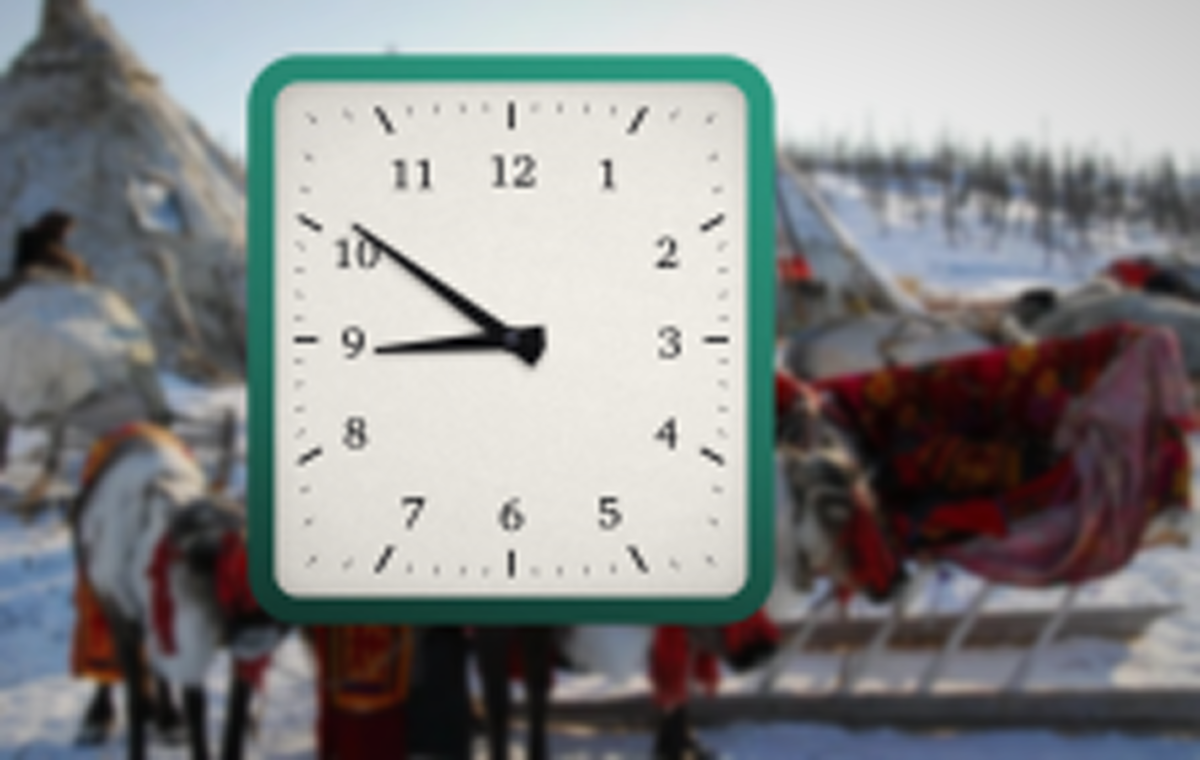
8:51
